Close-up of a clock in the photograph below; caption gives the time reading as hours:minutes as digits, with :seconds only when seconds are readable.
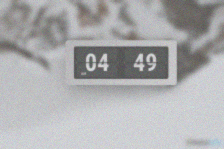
4:49
